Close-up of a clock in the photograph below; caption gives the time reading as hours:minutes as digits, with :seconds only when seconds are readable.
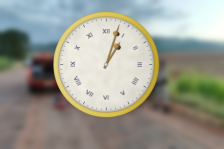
1:03
